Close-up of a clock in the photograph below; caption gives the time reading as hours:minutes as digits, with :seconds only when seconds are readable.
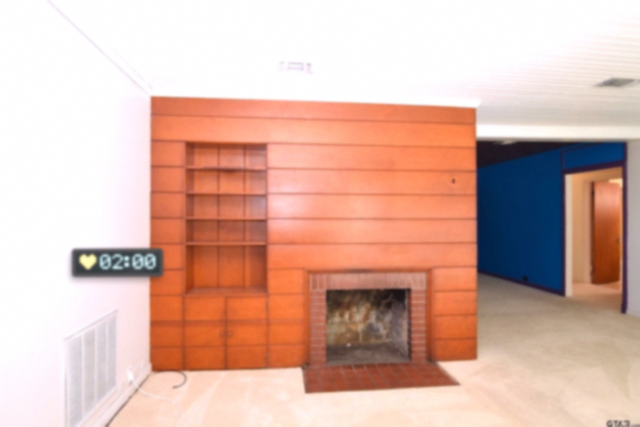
2:00
